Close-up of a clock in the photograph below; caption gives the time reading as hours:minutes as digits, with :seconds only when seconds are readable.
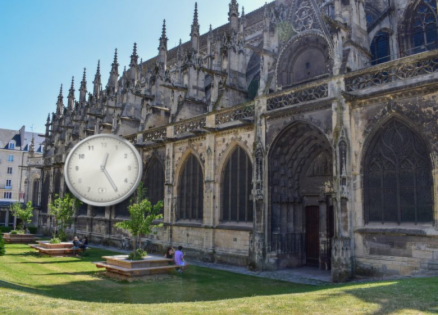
12:25
